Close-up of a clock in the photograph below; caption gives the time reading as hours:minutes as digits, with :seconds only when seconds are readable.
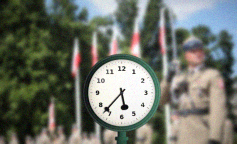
5:37
